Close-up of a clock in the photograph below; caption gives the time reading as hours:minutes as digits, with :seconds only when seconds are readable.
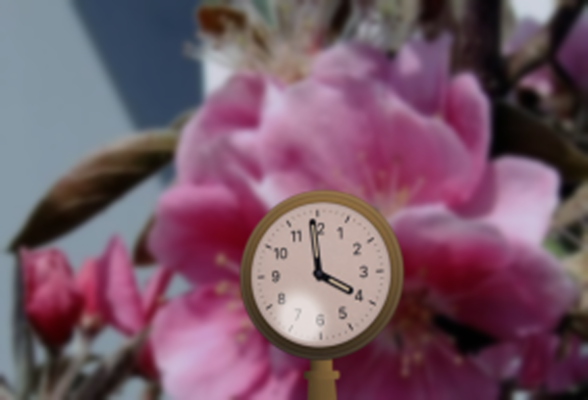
3:59
